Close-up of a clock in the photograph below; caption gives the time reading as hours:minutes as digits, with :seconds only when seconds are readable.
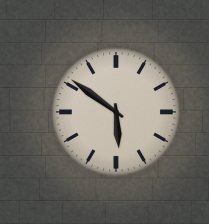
5:51
